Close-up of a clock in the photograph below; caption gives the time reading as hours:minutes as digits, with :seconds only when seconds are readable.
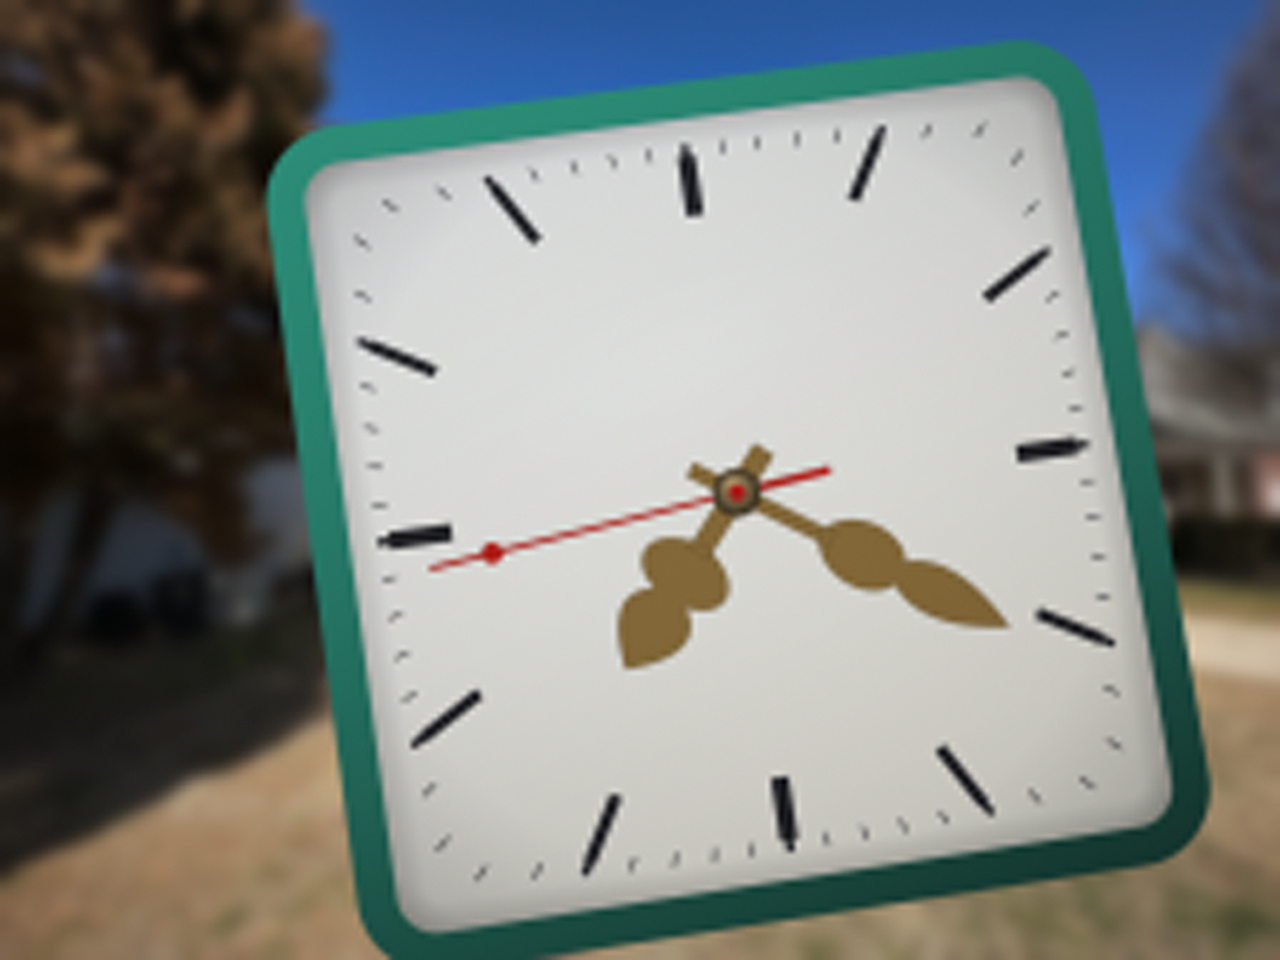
7:20:44
